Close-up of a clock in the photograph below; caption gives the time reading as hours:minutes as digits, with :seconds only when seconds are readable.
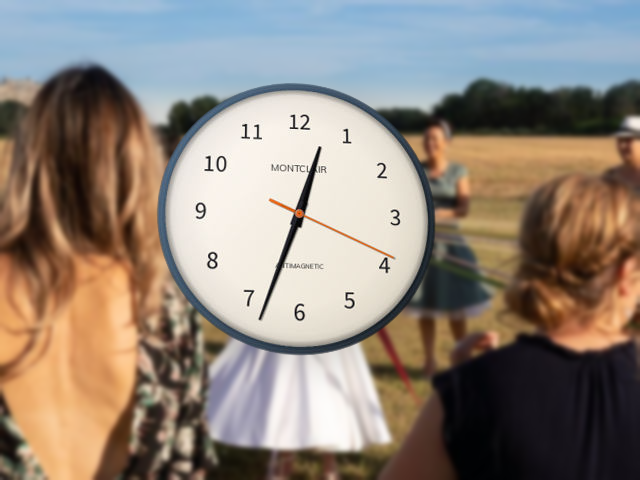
12:33:19
